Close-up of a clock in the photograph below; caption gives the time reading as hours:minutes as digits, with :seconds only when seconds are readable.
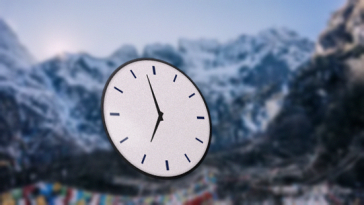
6:58
